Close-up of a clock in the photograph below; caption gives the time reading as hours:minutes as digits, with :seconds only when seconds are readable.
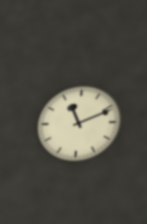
11:11
